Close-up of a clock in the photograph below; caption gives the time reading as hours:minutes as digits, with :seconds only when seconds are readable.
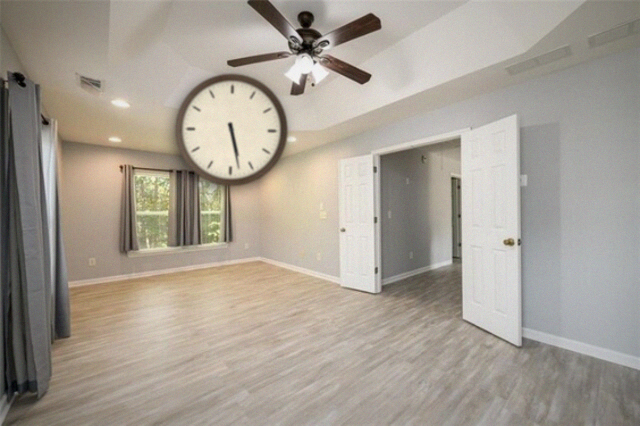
5:28
